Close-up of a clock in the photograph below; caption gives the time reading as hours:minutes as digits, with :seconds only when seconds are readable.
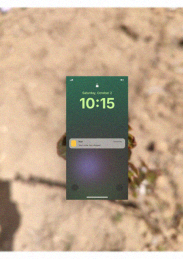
10:15
